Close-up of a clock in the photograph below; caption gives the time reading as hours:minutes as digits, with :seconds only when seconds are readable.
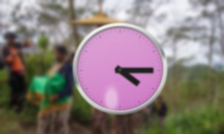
4:15
